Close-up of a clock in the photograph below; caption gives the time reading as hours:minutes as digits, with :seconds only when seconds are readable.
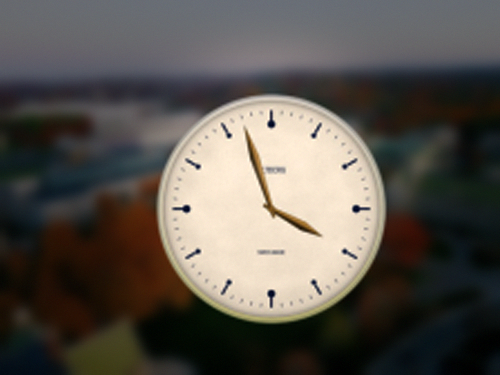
3:57
